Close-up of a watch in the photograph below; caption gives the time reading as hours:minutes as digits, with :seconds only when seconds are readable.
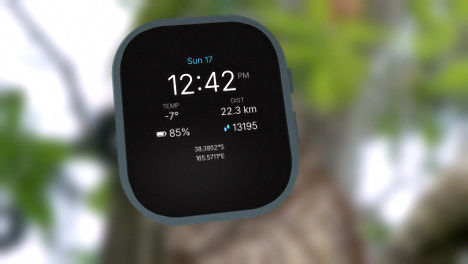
12:42
